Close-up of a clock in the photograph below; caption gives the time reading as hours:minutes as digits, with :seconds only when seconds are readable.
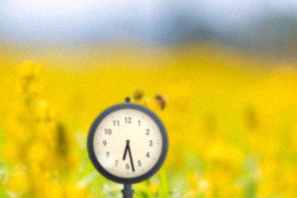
6:28
